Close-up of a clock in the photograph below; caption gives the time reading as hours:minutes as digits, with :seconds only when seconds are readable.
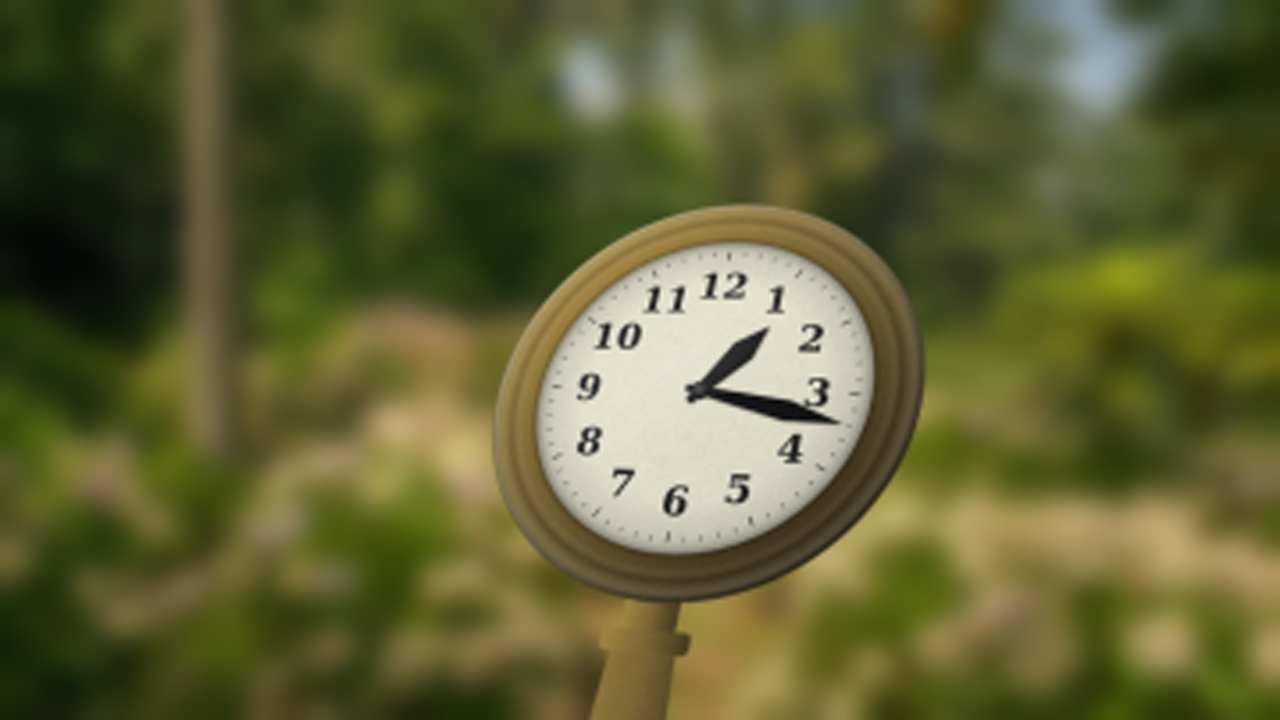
1:17
